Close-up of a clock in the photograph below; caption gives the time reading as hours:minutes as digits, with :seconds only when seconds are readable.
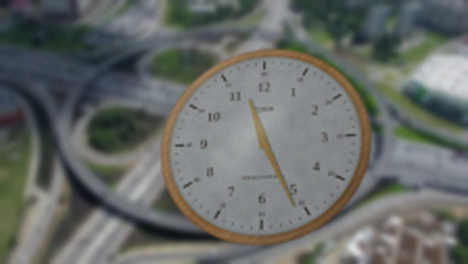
11:26
